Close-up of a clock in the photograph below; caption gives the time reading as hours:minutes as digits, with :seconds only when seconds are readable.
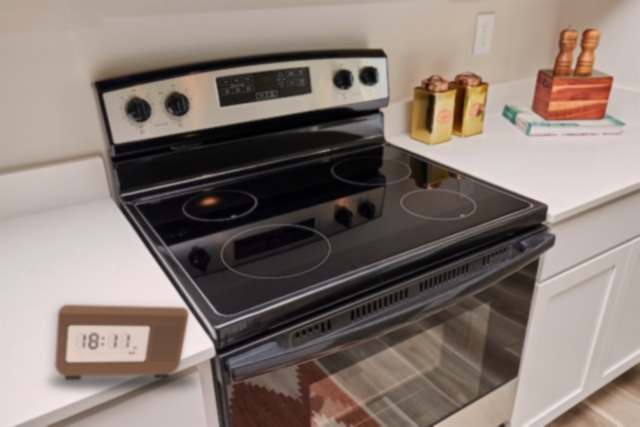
18:11
